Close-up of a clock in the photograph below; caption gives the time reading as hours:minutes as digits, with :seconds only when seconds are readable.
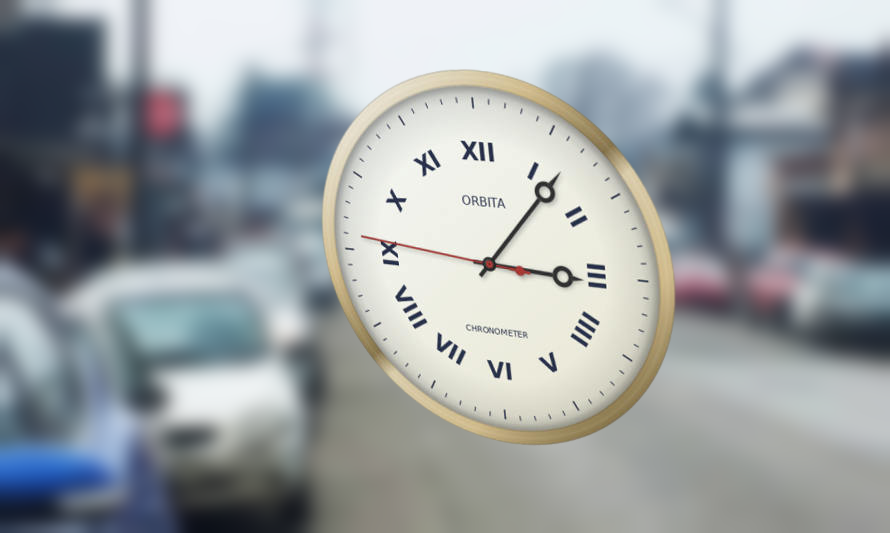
3:06:46
